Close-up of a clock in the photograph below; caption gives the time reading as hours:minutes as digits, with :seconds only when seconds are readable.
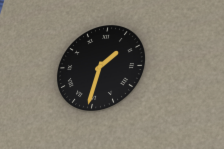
1:31
